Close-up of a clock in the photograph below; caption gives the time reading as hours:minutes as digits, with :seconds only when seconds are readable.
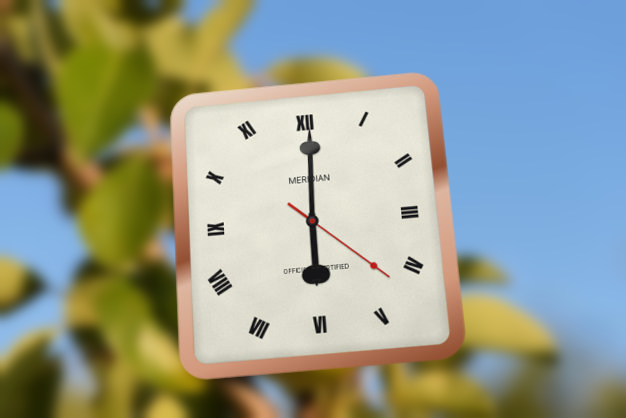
6:00:22
